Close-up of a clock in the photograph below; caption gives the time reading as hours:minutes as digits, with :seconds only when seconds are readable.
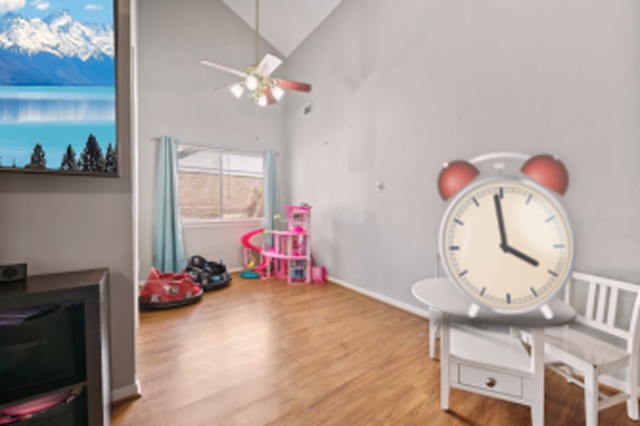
3:59
